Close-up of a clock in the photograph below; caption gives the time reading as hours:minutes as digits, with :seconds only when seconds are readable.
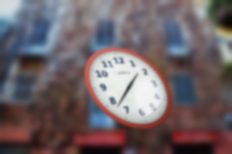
1:38
